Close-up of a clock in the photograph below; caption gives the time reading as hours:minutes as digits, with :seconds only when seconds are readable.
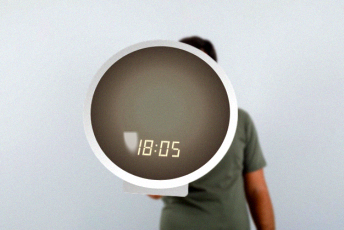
18:05
